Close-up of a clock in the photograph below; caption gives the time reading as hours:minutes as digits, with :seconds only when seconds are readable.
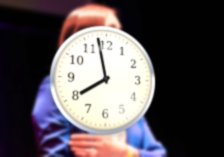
7:58
